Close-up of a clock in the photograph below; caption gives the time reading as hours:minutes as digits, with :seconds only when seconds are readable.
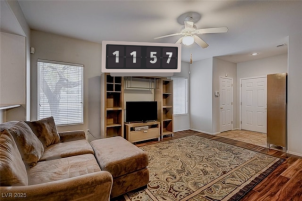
11:57
